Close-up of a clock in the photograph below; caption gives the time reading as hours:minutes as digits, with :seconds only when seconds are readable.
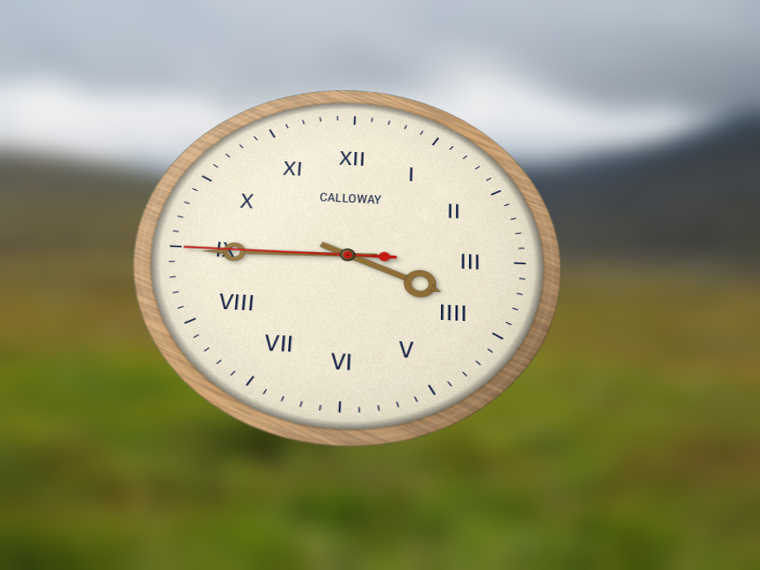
3:44:45
